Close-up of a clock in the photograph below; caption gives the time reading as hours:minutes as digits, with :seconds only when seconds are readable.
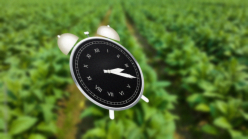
3:20
